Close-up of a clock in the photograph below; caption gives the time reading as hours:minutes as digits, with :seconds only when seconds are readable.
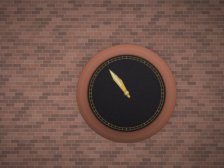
10:54
